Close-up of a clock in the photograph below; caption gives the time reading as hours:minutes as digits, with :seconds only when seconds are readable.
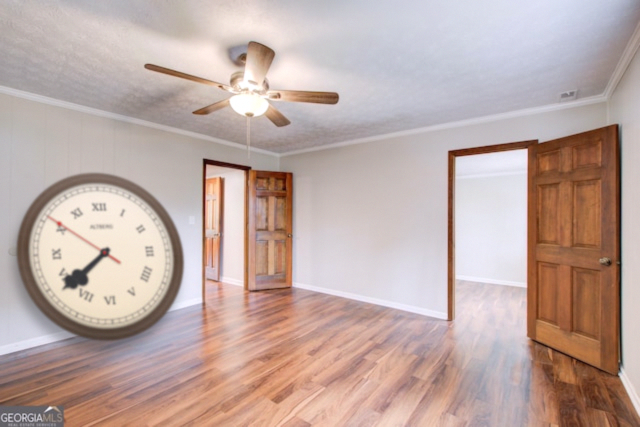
7:38:51
